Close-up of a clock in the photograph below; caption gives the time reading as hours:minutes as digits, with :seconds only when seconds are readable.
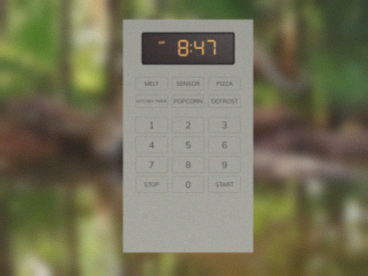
8:47
